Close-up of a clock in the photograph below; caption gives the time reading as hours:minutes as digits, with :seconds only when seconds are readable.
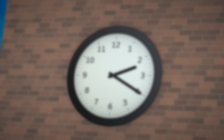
2:20
